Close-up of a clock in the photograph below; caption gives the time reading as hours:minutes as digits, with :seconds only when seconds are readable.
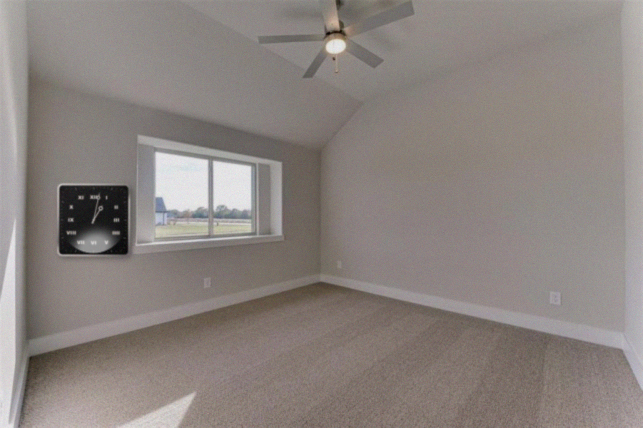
1:02
